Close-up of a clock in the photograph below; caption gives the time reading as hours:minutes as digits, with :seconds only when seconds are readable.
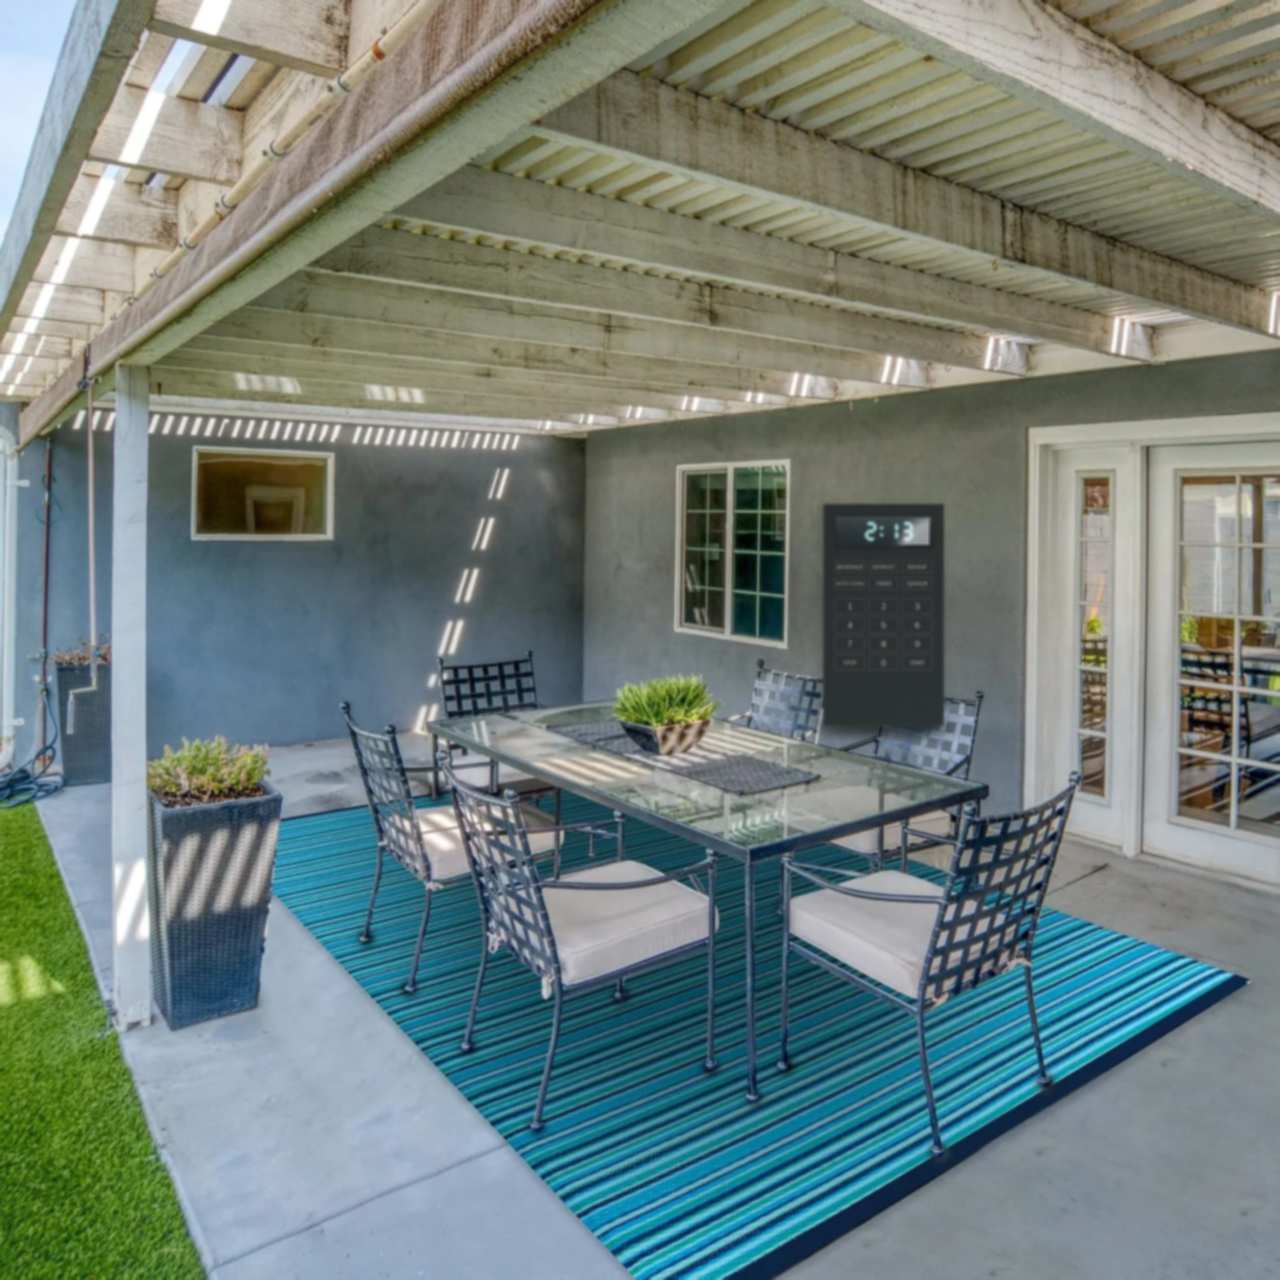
2:13
